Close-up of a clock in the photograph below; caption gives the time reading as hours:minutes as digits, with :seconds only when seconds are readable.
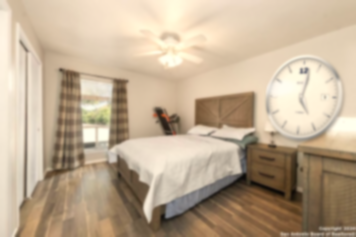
5:02
